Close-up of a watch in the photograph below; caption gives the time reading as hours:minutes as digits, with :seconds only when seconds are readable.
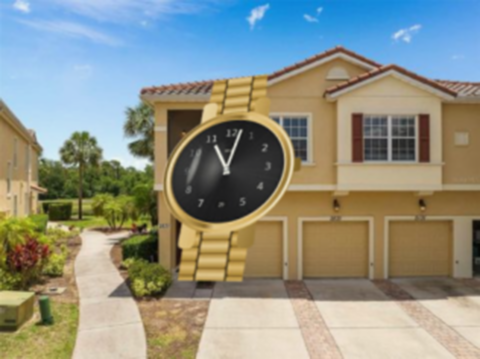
11:02
